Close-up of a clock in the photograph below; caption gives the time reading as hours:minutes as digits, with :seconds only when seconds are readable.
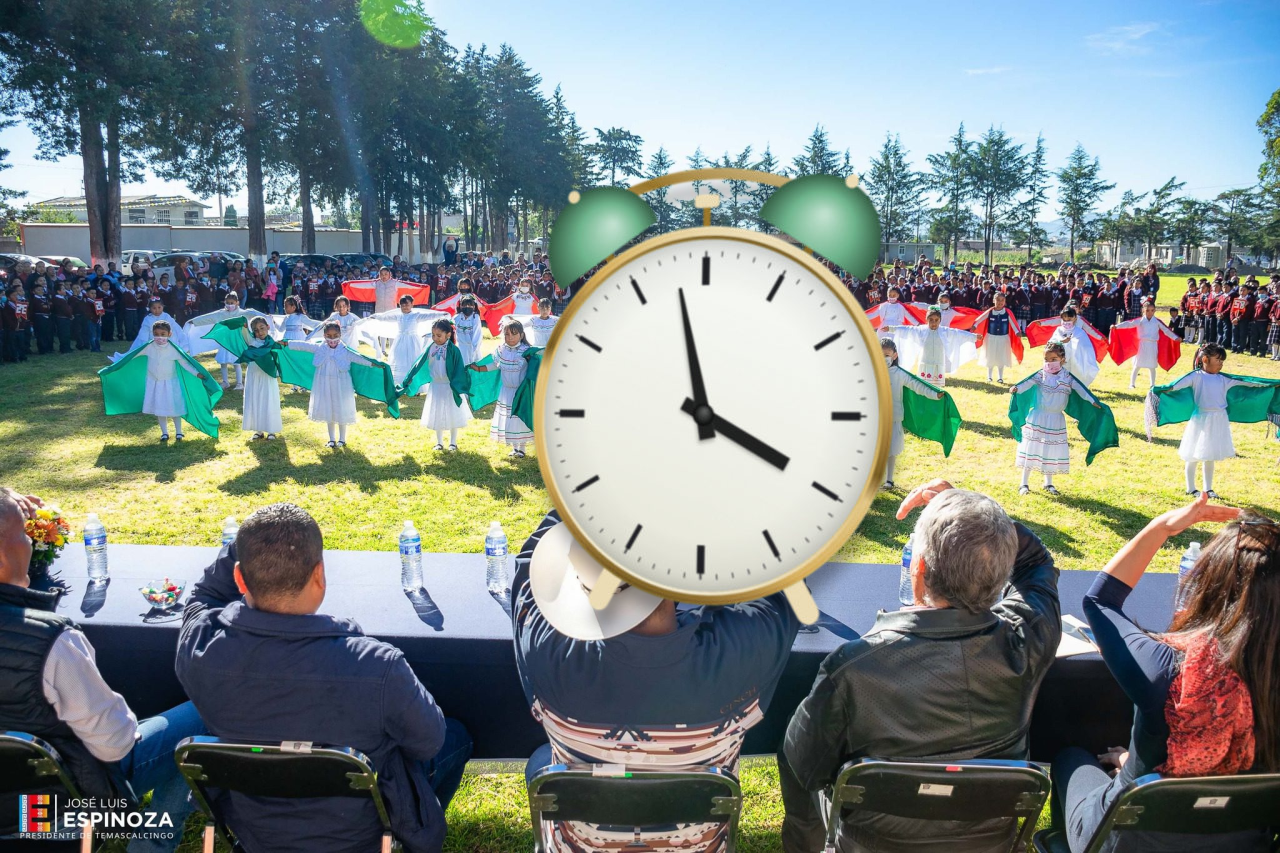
3:58
